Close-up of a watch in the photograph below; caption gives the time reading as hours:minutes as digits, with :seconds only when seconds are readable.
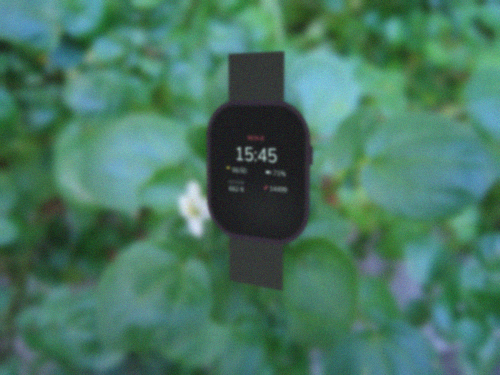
15:45
